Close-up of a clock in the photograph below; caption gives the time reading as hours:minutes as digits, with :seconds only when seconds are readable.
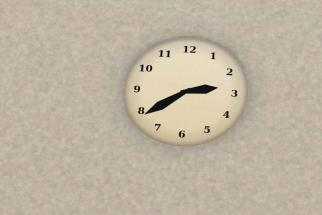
2:39
